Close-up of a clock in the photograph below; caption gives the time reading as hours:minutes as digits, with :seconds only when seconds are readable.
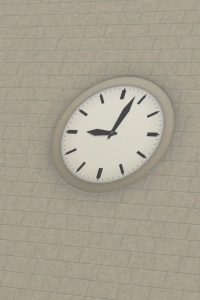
9:03
